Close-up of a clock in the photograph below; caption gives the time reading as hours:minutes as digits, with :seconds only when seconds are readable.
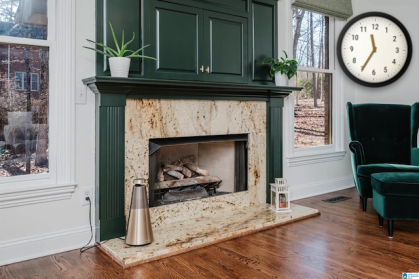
11:35
